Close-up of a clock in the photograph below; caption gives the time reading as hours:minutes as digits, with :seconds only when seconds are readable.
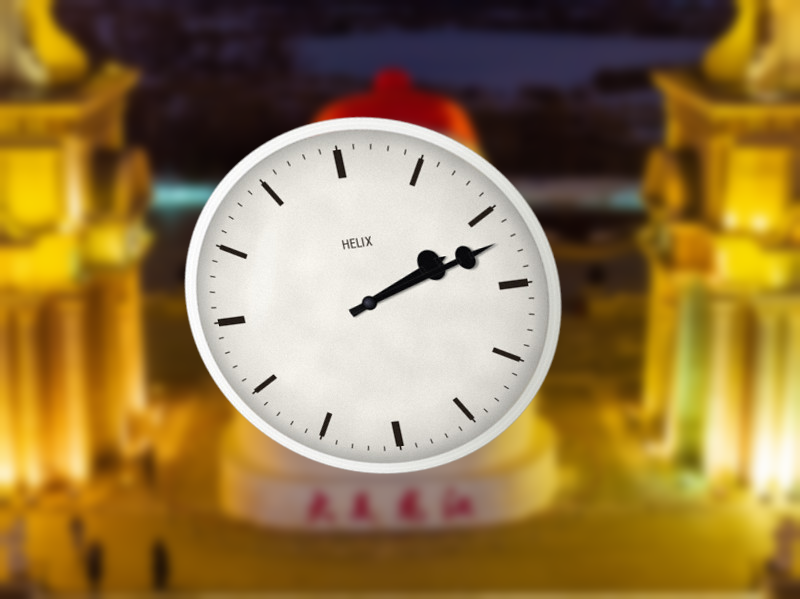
2:12
